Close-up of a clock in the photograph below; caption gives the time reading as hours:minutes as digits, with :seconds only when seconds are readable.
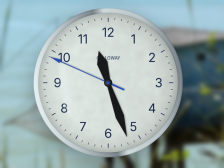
11:26:49
